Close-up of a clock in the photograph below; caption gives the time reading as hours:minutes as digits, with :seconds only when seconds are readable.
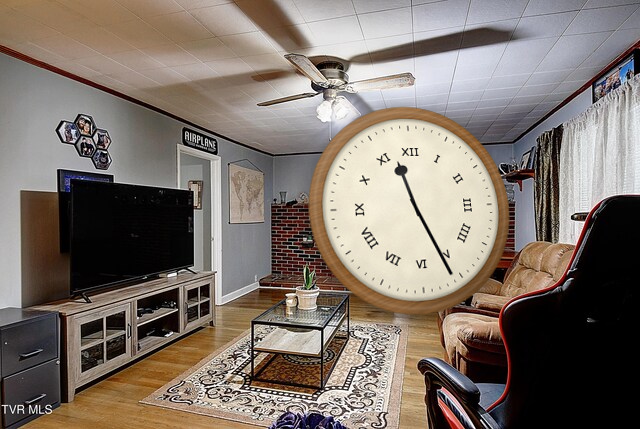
11:26
